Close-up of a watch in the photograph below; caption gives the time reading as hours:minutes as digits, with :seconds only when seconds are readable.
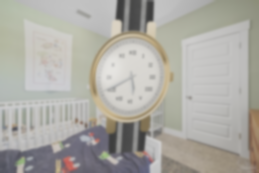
5:41
